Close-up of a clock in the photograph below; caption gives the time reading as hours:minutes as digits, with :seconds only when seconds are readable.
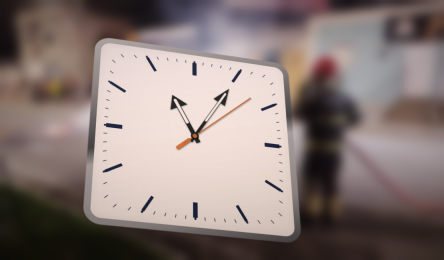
11:05:08
